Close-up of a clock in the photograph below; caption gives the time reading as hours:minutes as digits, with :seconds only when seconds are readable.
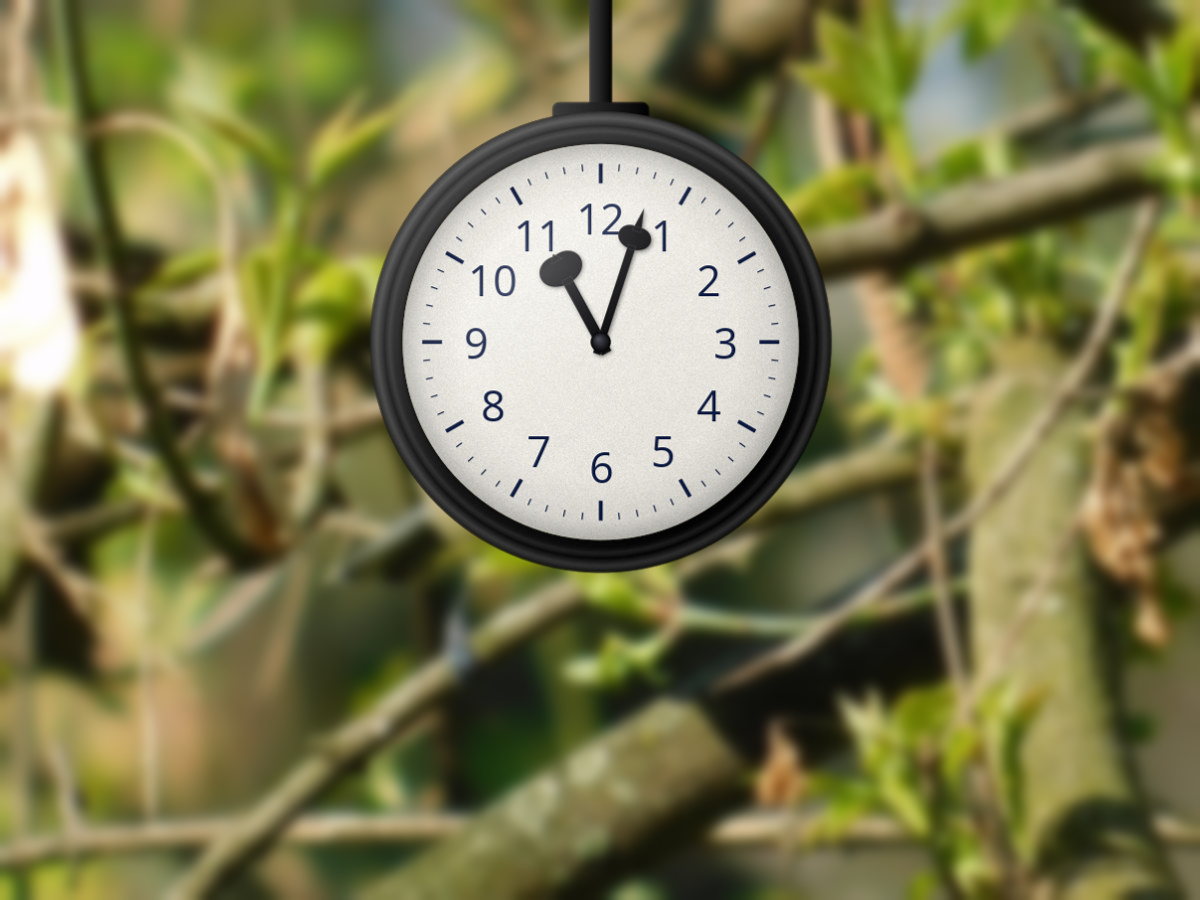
11:03
